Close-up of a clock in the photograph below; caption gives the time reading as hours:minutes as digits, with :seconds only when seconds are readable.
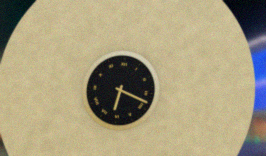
6:18
